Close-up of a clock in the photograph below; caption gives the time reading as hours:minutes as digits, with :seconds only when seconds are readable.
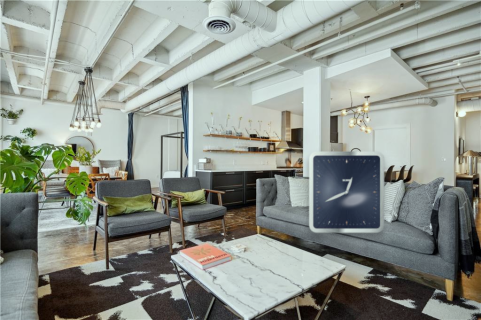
12:41
